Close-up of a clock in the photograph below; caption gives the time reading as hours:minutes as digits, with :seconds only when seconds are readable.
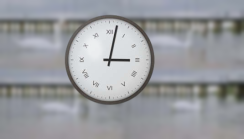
3:02
